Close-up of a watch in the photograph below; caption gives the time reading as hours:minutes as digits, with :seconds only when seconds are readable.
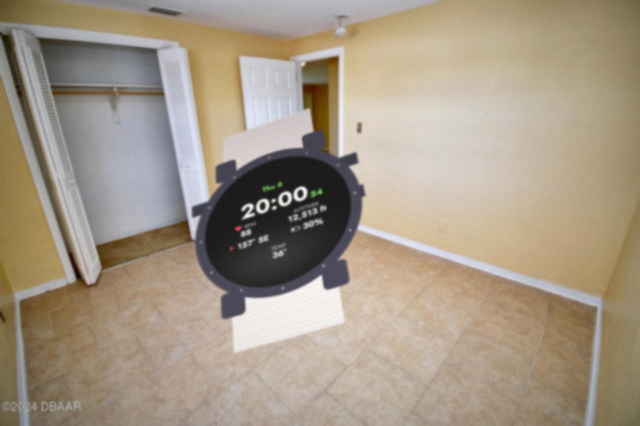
20:00
